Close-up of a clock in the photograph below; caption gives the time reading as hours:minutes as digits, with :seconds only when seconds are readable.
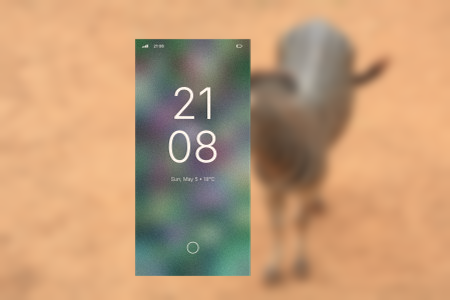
21:08
